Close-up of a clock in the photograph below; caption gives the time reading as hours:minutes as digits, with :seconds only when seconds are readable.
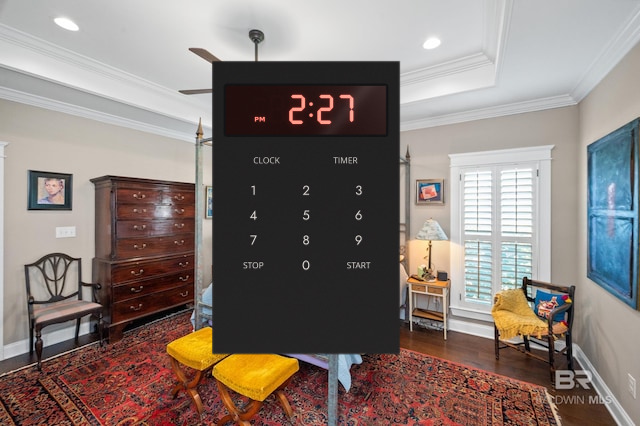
2:27
